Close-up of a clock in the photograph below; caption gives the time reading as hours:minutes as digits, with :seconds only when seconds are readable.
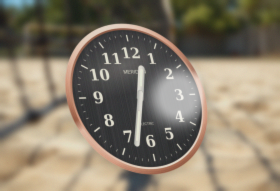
12:33
